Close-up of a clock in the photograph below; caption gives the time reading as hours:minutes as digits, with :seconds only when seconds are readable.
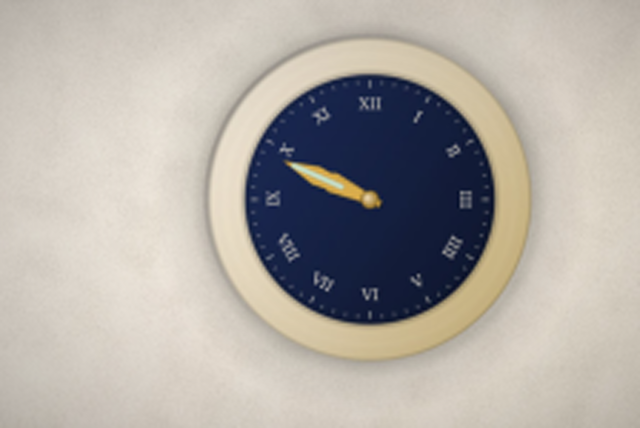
9:49
